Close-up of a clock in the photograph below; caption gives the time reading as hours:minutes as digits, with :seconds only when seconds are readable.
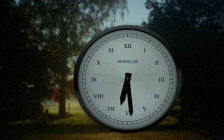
6:29
